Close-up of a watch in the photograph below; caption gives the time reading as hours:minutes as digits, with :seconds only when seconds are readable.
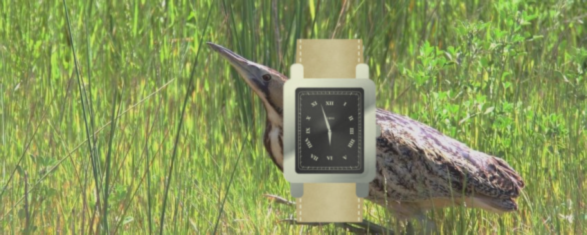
5:57
